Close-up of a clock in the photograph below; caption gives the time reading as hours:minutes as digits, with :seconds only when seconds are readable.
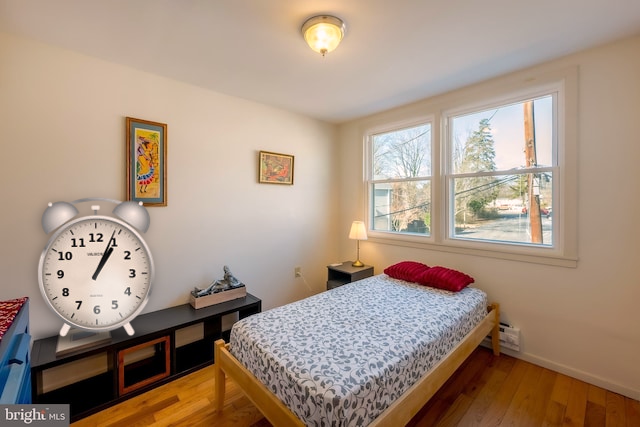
1:04
